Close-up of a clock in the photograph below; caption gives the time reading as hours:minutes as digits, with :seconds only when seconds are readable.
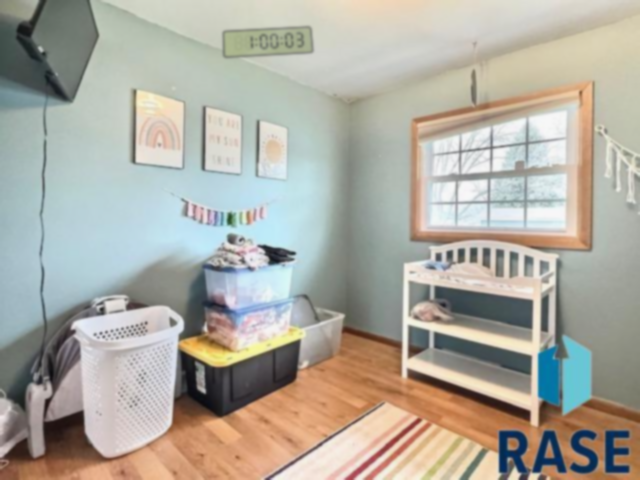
1:00:03
